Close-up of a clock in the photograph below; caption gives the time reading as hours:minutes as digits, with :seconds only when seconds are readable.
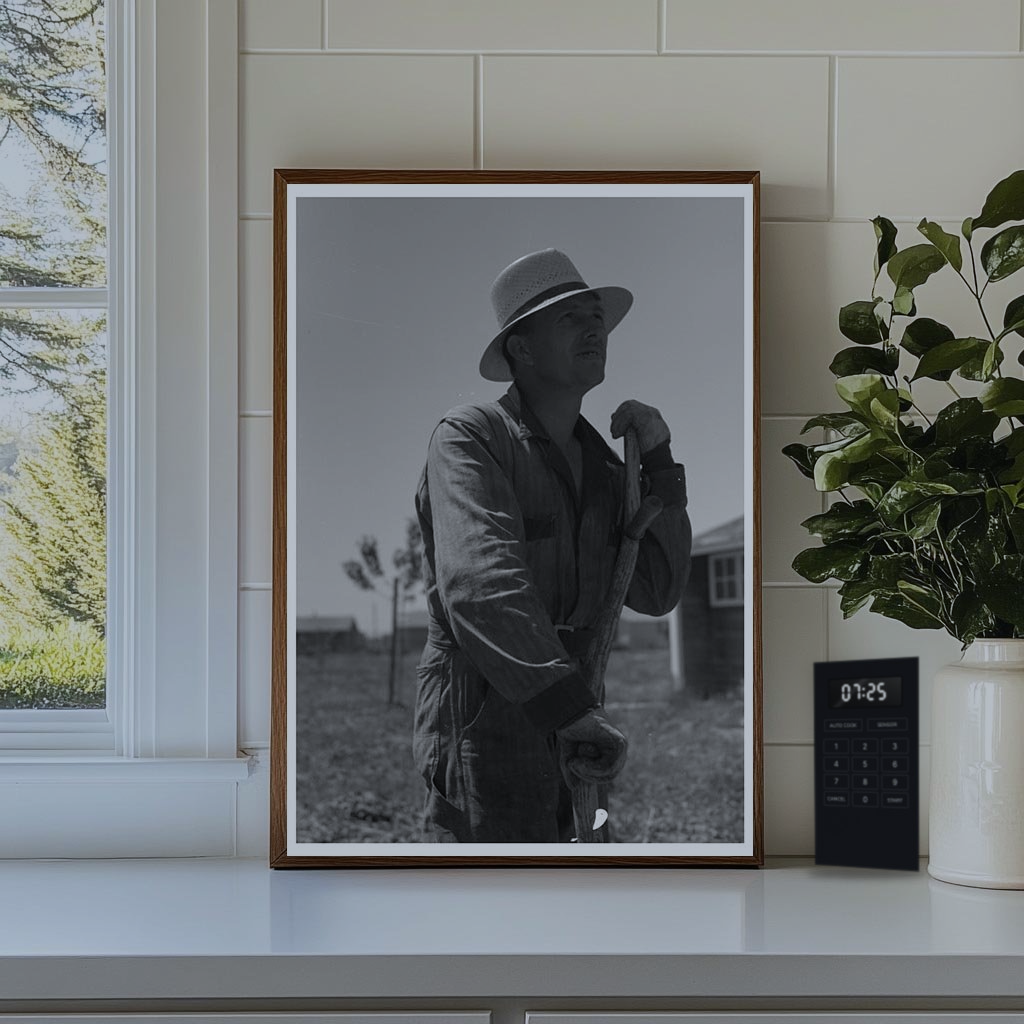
7:25
